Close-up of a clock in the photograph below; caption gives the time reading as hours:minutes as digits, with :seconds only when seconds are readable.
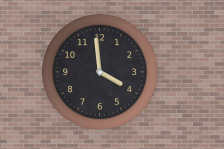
3:59
